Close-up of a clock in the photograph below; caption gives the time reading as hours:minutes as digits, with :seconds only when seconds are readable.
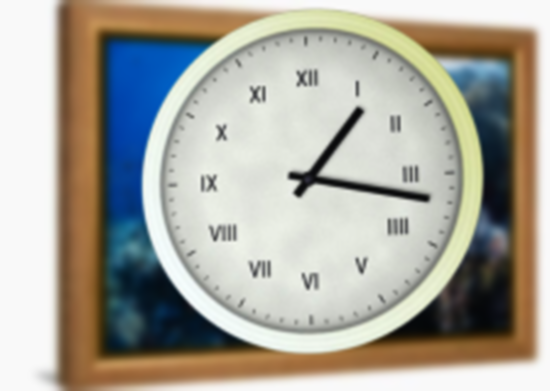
1:17
